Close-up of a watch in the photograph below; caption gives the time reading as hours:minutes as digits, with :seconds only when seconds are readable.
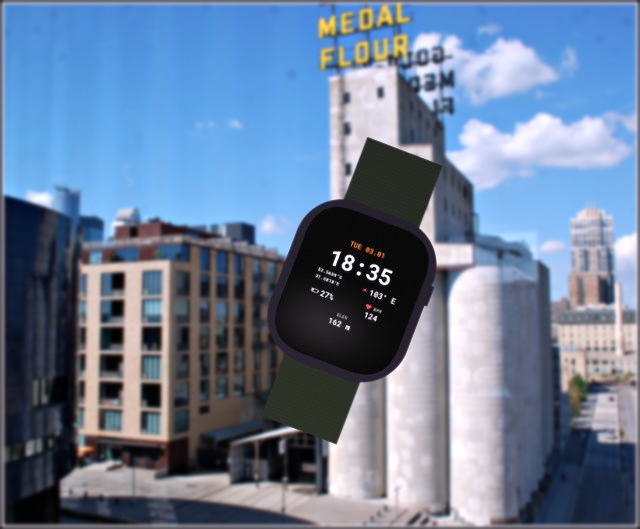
18:35
